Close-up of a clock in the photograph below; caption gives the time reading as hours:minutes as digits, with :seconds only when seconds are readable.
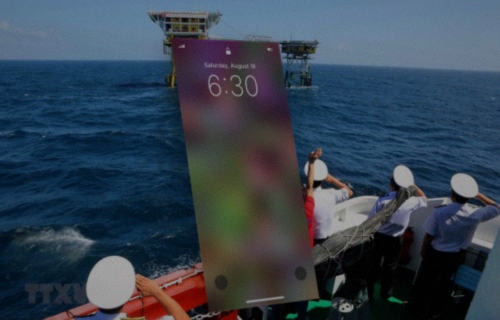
6:30
